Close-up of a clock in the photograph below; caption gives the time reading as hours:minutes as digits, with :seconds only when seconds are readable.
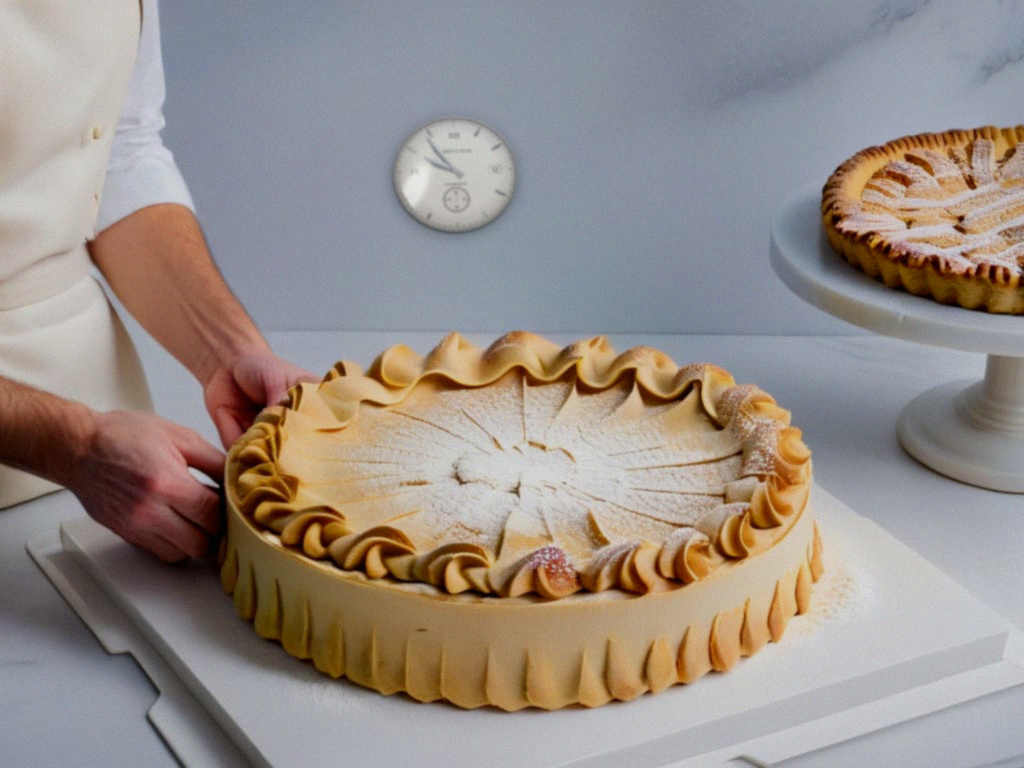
9:54
